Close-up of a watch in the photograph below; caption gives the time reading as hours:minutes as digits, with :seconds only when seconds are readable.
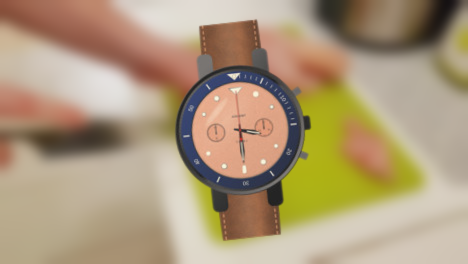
3:30
